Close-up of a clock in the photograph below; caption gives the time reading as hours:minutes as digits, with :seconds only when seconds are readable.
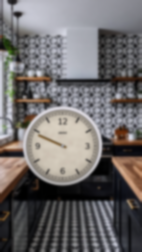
9:49
